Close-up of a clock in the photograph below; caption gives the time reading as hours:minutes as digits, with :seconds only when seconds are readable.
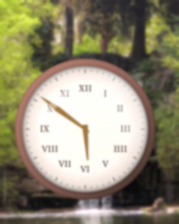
5:51
